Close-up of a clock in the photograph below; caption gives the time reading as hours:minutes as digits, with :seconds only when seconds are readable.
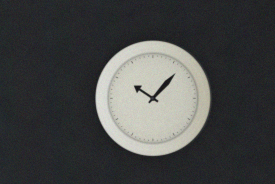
10:07
